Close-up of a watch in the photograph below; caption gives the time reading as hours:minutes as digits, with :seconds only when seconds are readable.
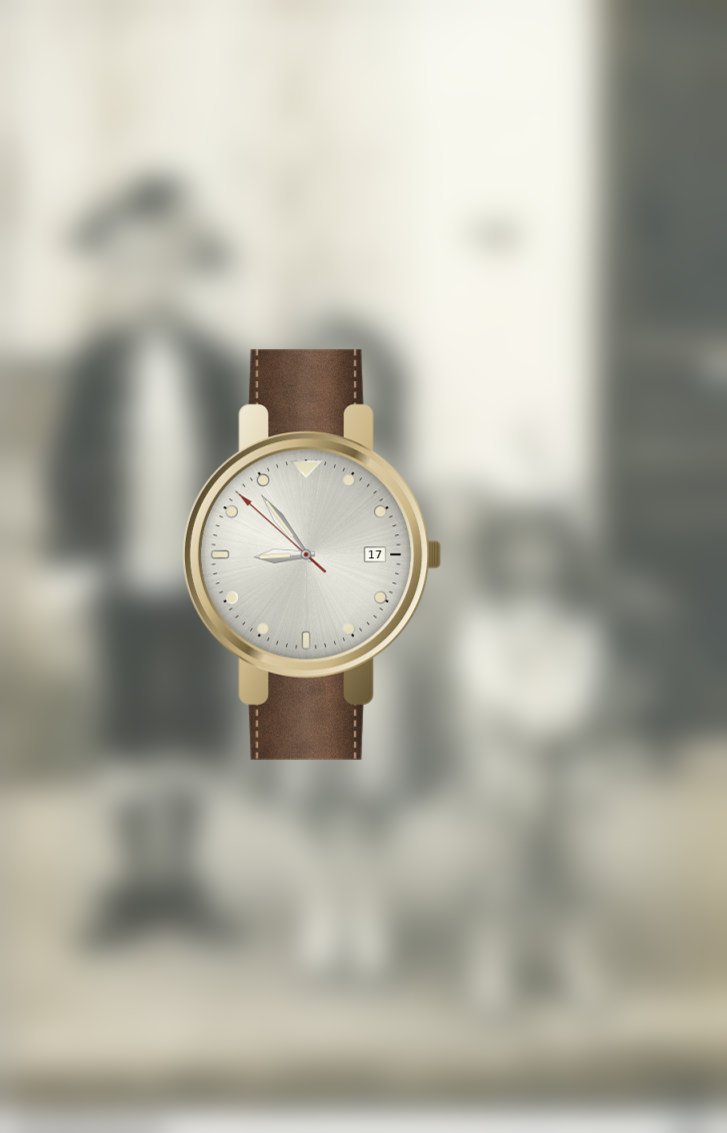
8:53:52
